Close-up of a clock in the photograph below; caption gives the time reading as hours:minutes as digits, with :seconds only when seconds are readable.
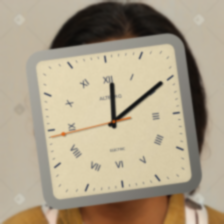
12:09:44
